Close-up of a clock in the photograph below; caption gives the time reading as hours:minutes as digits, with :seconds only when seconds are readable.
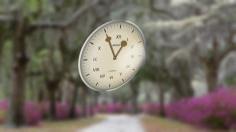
12:55
